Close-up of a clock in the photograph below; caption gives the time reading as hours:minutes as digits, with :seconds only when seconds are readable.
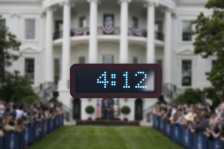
4:12
